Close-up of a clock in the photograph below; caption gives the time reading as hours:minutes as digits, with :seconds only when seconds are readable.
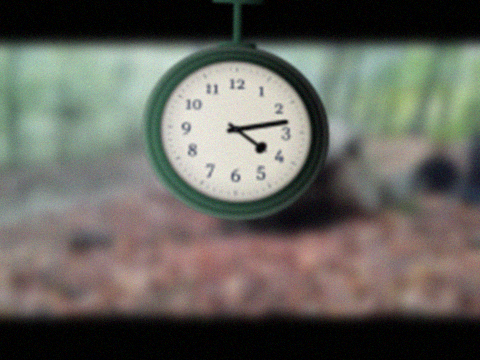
4:13
